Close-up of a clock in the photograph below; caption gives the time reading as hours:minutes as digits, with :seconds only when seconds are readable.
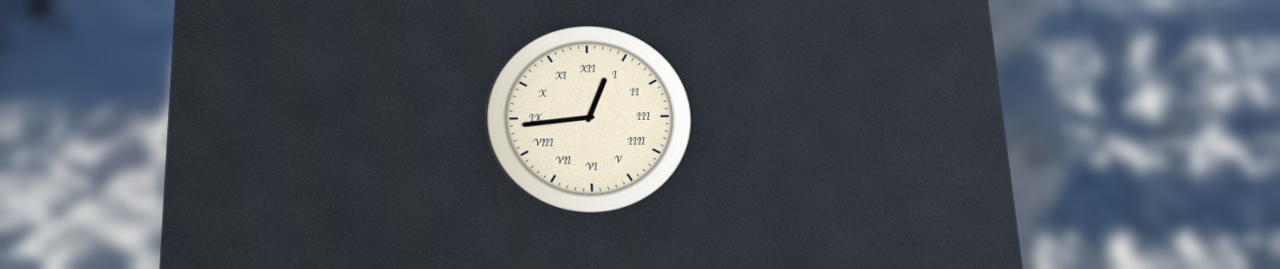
12:44
